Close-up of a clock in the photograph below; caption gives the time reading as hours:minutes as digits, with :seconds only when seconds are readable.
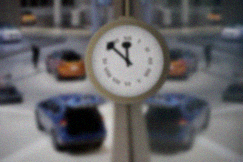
11:52
